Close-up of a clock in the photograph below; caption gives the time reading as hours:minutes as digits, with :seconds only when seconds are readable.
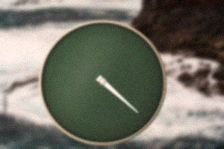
4:22
